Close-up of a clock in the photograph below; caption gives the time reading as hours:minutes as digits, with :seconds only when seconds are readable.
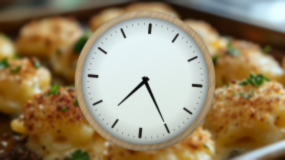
7:25
